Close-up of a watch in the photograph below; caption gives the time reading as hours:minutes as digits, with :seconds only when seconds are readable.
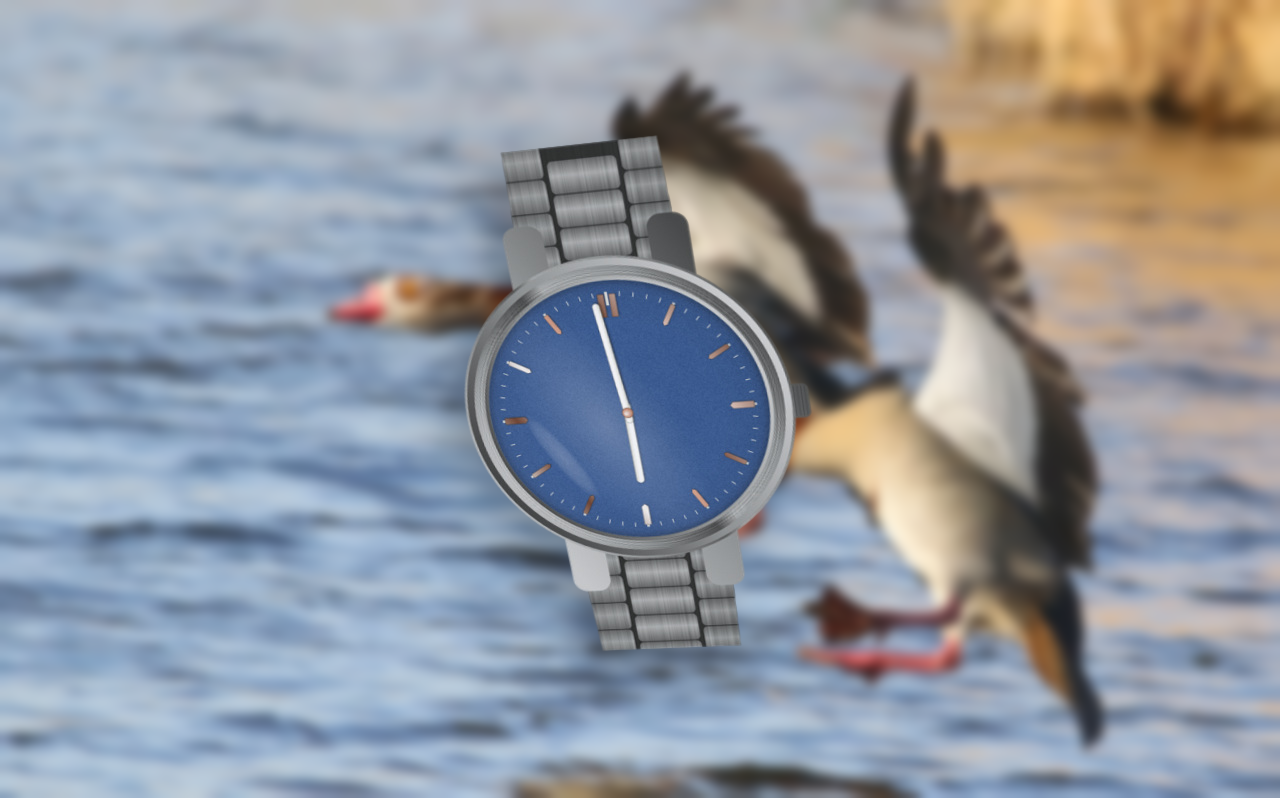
5:59
